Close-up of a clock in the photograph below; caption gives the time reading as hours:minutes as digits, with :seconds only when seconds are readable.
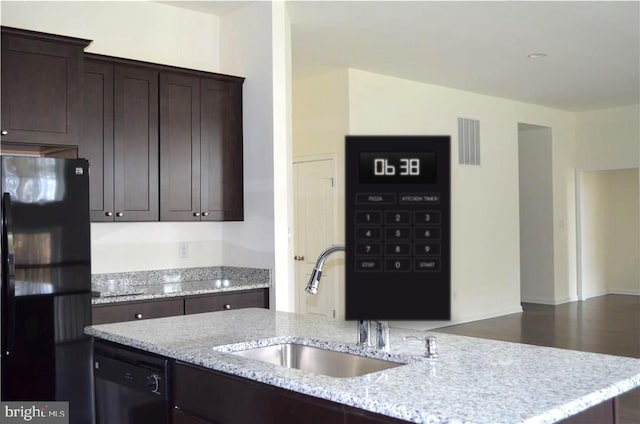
6:38
